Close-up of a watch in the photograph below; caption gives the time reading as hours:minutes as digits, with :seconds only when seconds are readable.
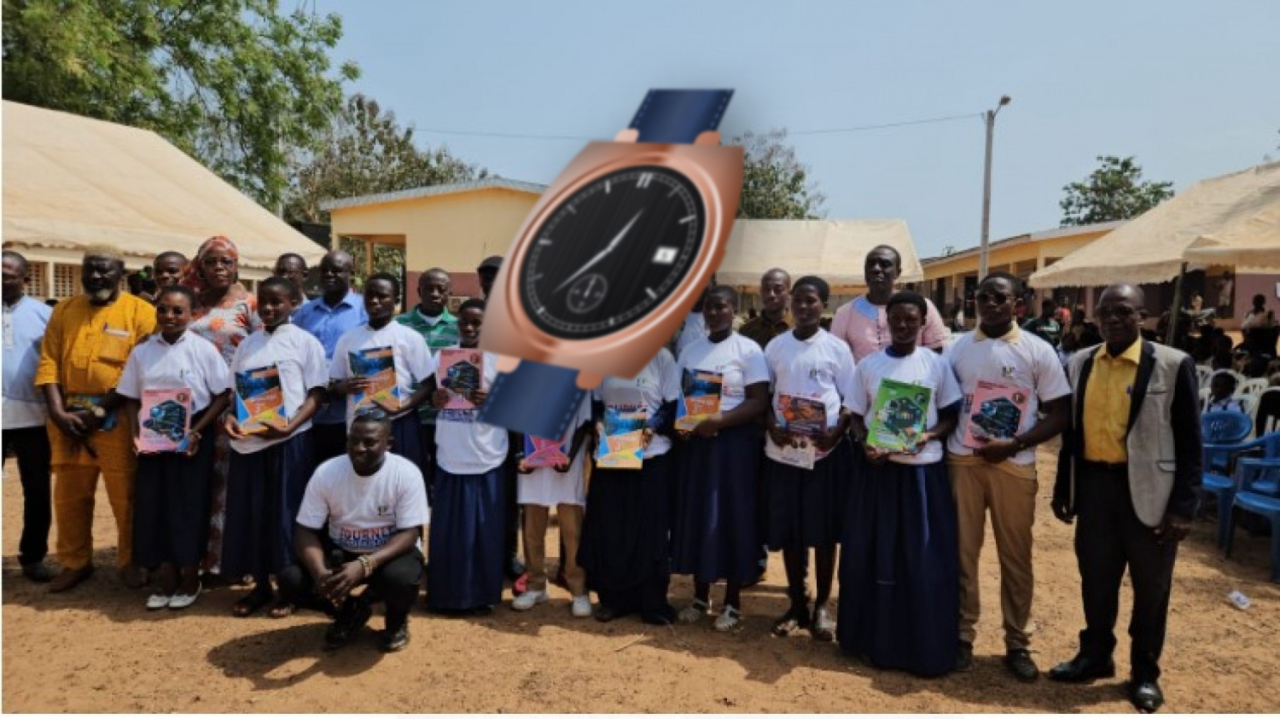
12:36
